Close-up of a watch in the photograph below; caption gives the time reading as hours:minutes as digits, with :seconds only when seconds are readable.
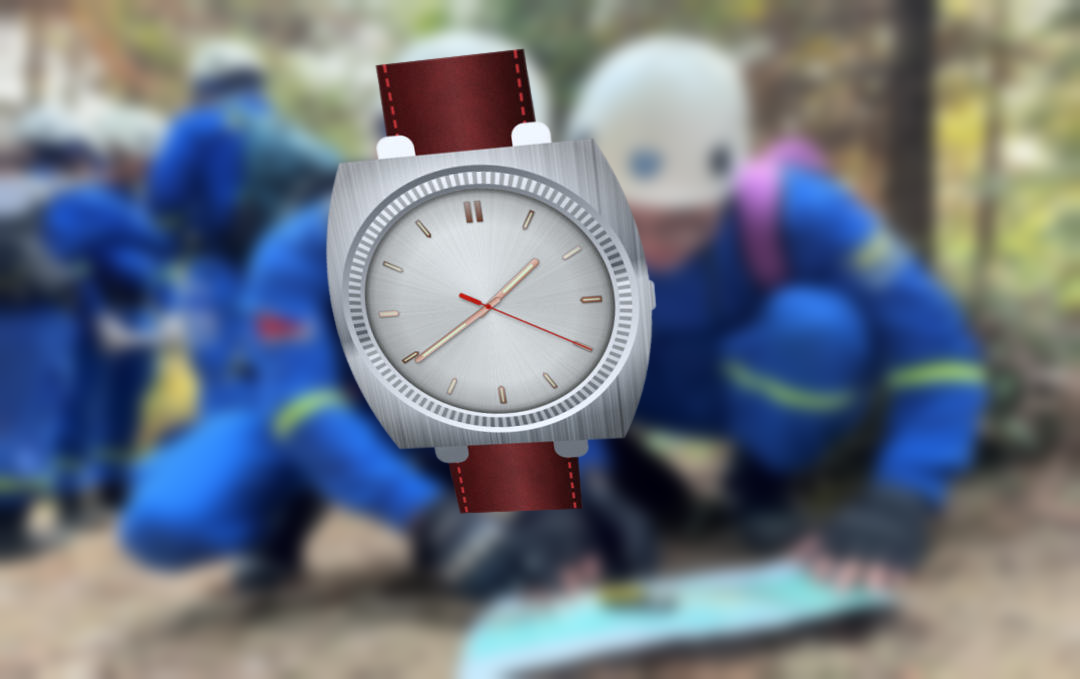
1:39:20
